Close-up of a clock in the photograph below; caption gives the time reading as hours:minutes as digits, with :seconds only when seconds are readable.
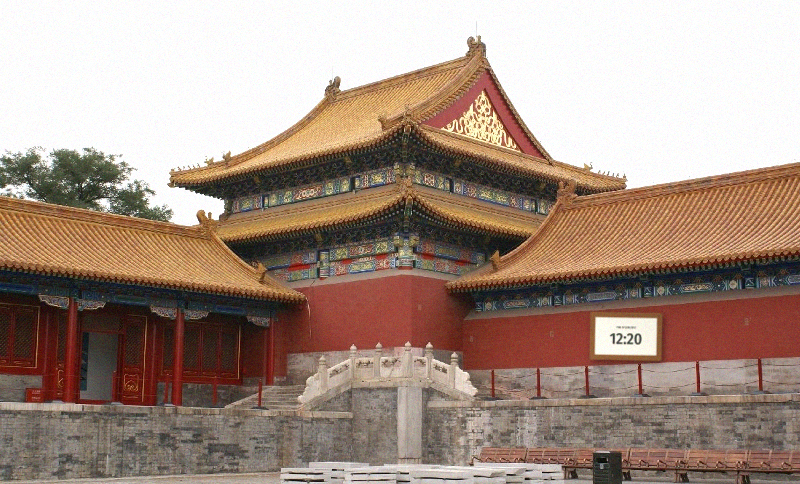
12:20
